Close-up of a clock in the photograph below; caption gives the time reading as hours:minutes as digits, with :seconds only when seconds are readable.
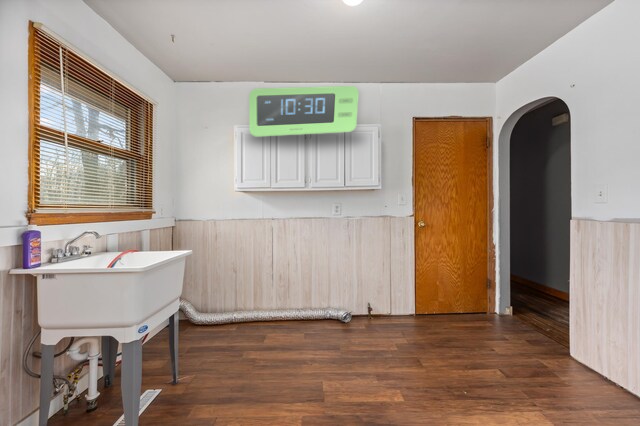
10:30
